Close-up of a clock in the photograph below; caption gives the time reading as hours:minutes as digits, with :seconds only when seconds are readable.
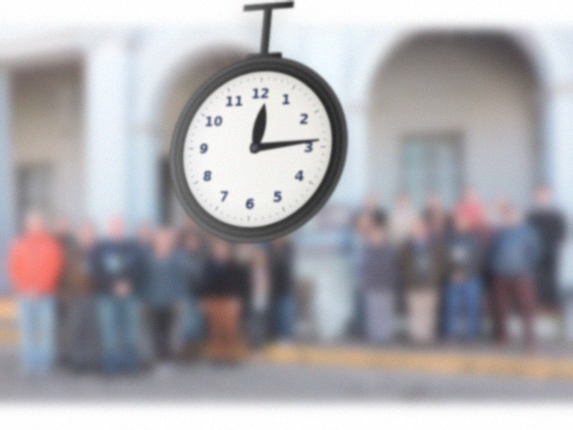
12:14
